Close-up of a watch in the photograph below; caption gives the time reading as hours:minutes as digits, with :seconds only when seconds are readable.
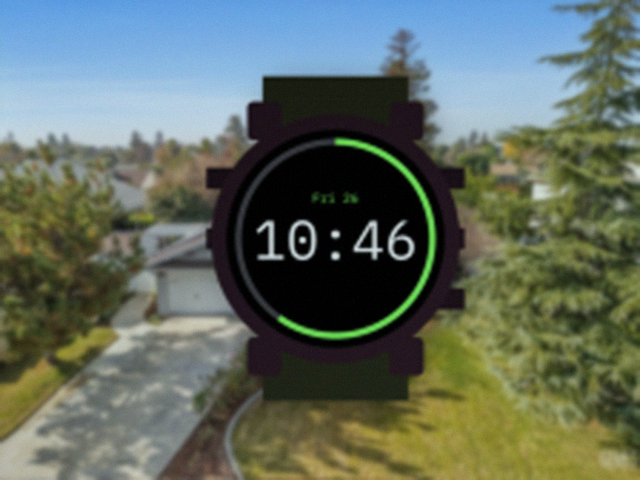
10:46
